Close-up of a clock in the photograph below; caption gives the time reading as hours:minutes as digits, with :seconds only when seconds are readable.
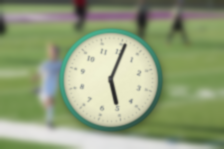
5:01
